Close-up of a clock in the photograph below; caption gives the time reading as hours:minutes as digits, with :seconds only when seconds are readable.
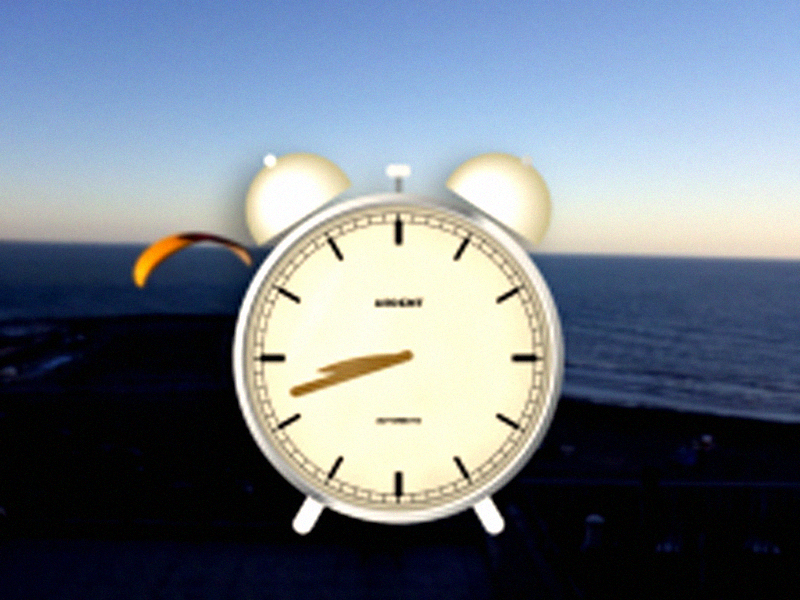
8:42
